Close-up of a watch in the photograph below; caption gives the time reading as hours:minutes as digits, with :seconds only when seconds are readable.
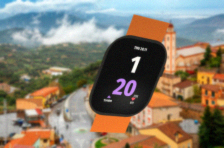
1:20
